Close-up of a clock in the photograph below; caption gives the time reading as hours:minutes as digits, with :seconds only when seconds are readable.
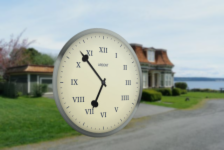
6:53
